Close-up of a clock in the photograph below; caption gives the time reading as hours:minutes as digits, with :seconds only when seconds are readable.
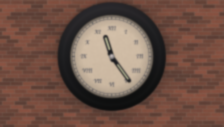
11:24
